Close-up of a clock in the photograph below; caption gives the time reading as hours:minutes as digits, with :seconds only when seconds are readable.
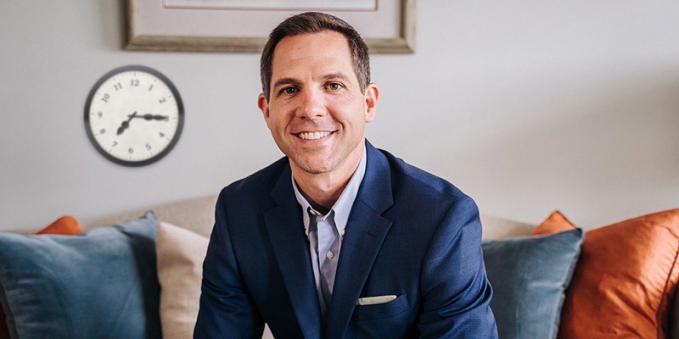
7:15
